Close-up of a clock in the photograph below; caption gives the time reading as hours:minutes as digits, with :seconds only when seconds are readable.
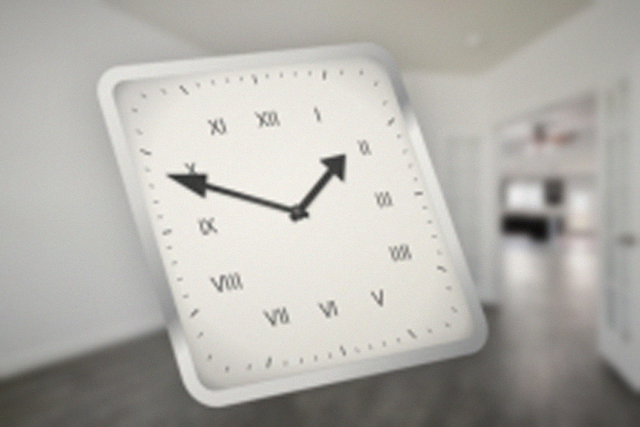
1:49
